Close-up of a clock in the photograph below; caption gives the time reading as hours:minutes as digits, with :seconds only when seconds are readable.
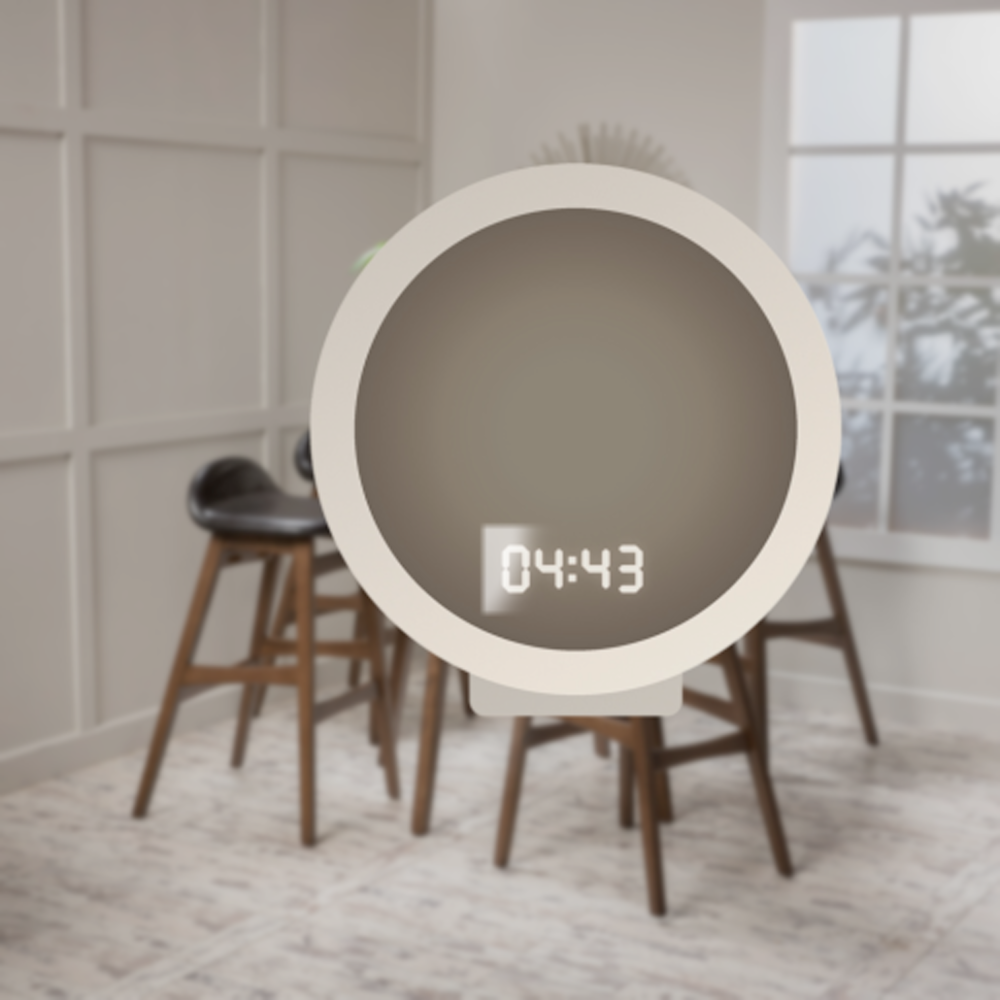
4:43
